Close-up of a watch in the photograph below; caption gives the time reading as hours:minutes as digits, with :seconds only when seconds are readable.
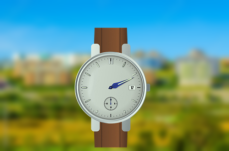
2:11
